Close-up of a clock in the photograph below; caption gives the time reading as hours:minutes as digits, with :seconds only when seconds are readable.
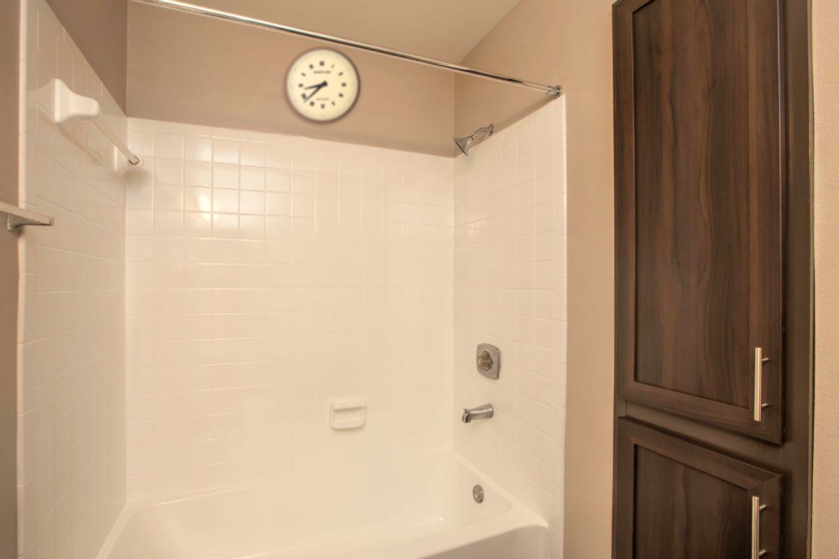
8:38
